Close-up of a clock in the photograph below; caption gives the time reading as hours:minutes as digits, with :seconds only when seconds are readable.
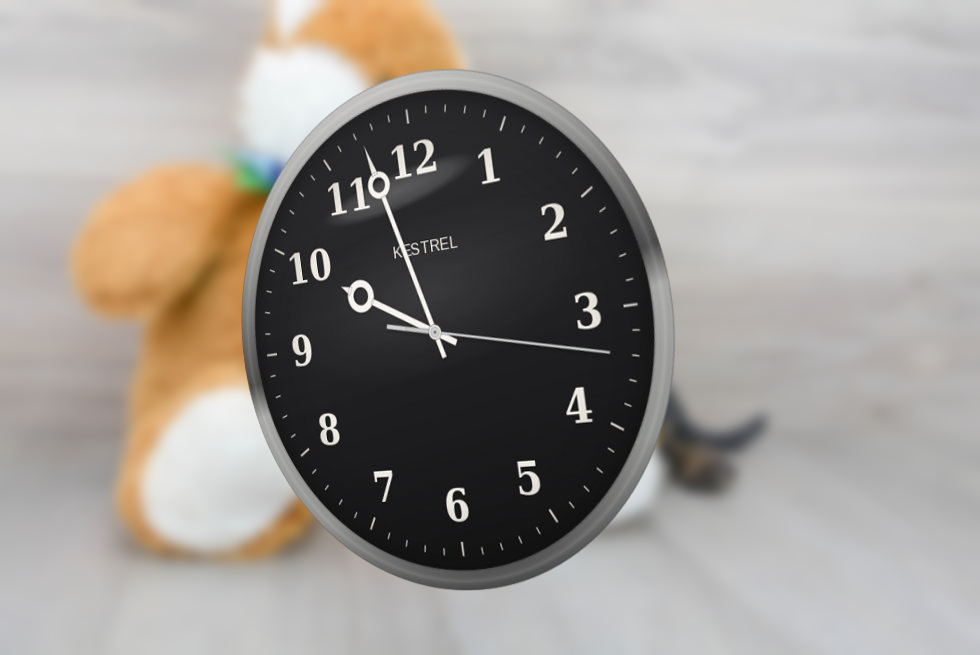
9:57:17
